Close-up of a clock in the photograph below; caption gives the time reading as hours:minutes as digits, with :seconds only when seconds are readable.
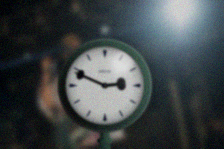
2:49
